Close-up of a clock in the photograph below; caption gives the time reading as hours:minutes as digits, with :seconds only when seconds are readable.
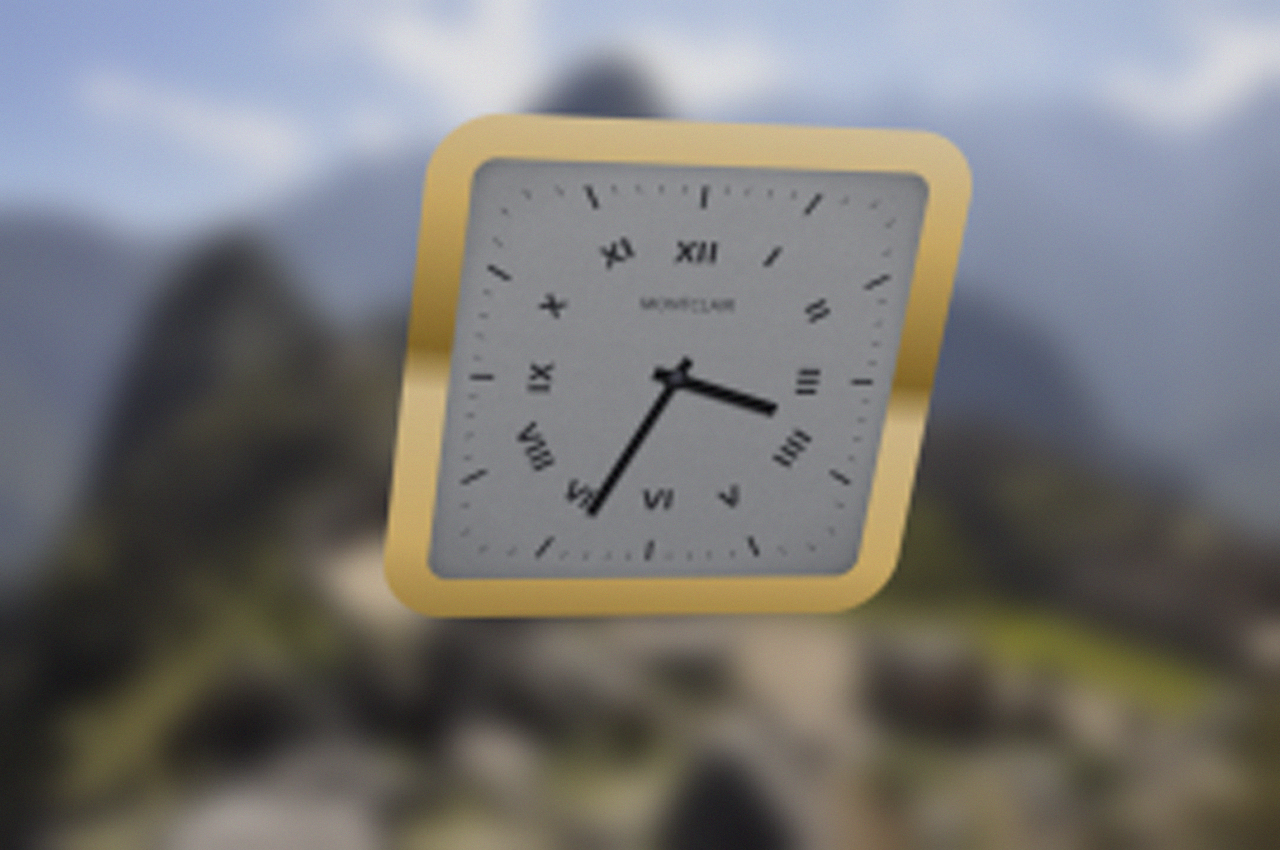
3:34
